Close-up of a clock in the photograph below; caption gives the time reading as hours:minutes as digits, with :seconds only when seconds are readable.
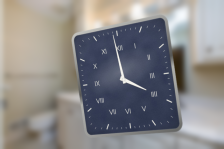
3:59
